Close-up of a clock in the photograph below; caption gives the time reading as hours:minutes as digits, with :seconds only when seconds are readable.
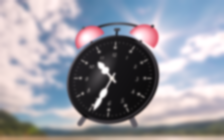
10:34
